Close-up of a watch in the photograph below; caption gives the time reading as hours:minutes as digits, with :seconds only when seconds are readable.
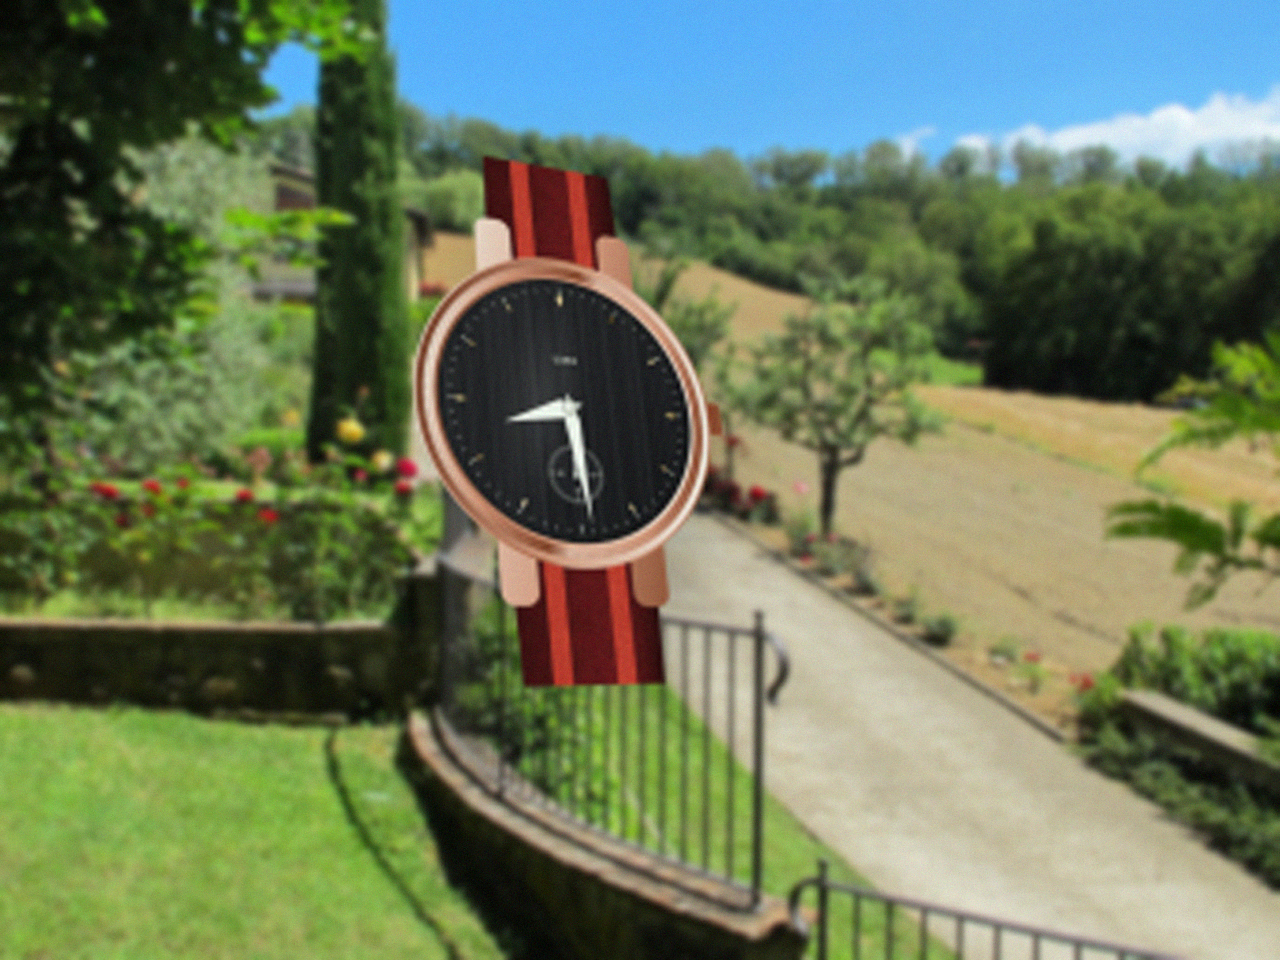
8:29
